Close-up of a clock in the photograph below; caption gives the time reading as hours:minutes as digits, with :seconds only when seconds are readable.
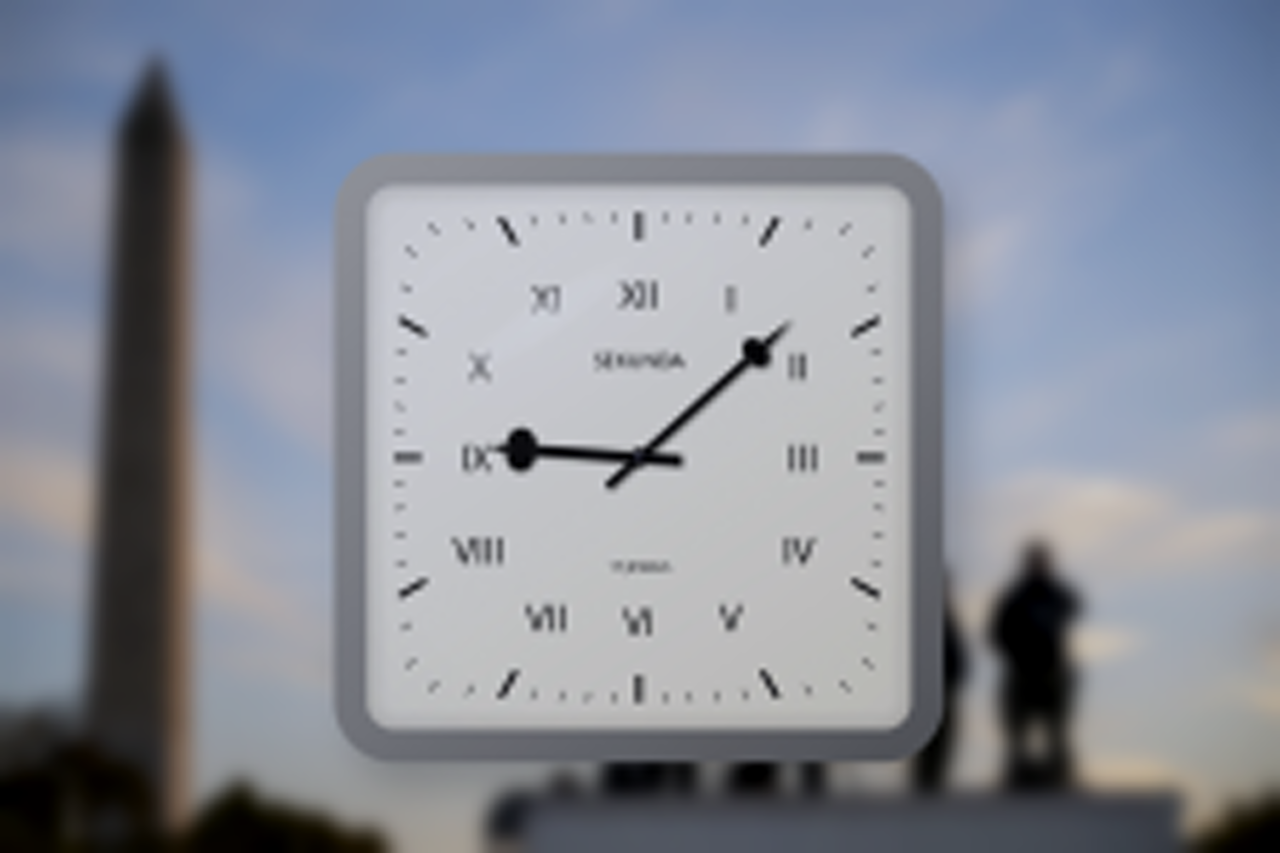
9:08
